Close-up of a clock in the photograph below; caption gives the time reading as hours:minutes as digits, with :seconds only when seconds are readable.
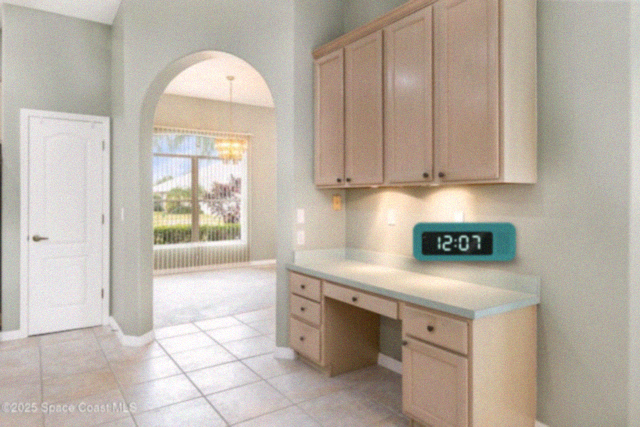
12:07
